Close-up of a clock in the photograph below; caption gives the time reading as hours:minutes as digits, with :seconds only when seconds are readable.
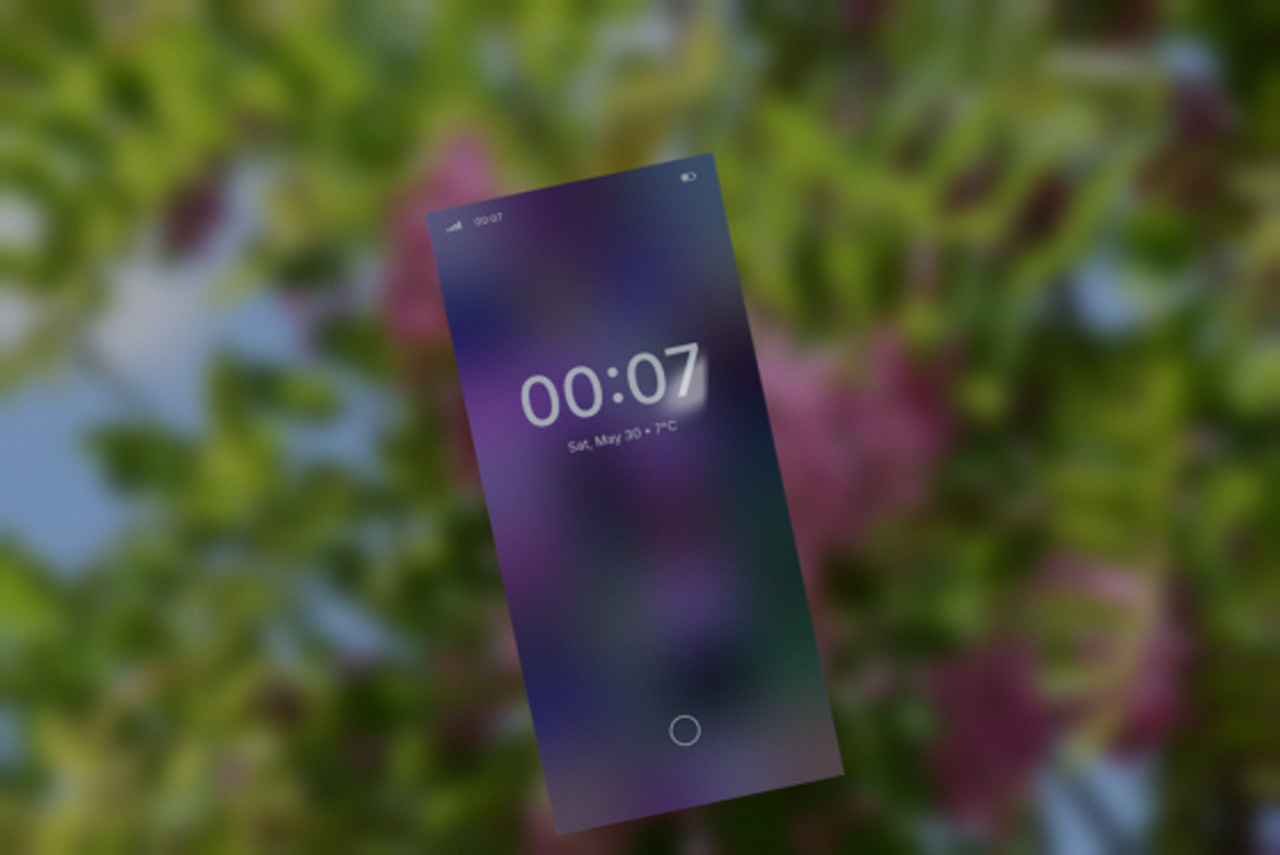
0:07
